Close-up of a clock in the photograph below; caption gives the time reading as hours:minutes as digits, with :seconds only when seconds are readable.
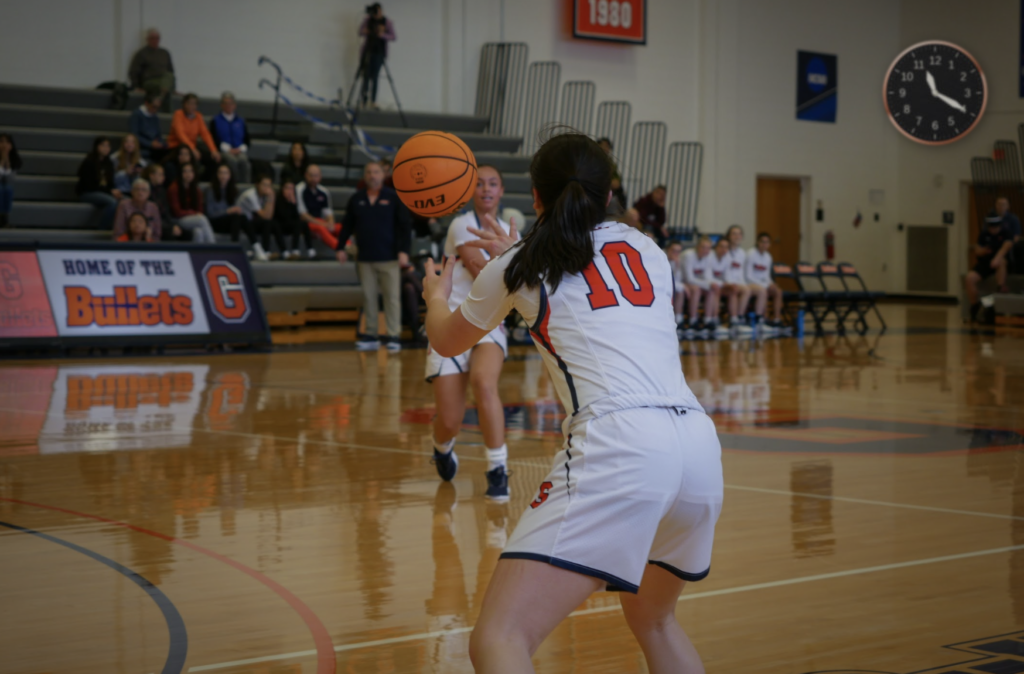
11:20
